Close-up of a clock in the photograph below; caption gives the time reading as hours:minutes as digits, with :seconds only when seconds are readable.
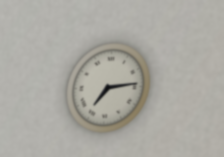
7:14
